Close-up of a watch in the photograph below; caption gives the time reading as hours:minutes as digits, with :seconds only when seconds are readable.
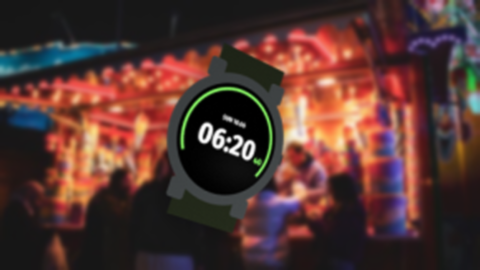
6:20
